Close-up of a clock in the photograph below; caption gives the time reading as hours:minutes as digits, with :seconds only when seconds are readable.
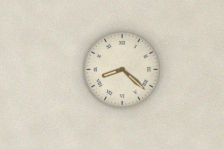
8:22
